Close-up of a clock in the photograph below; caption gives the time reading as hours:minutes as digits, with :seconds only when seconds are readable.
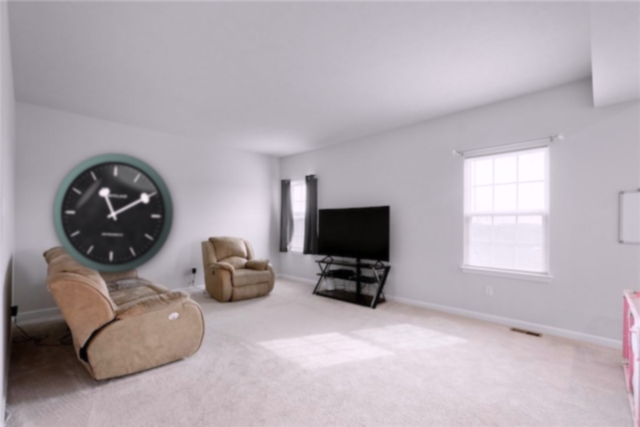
11:10
